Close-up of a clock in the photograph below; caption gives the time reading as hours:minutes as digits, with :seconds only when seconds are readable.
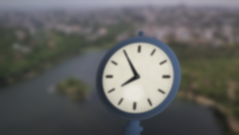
7:55
